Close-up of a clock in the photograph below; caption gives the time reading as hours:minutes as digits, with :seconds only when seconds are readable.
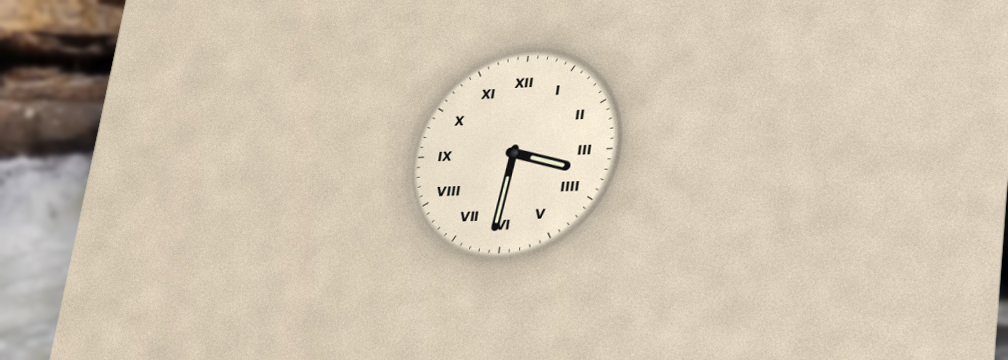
3:31
